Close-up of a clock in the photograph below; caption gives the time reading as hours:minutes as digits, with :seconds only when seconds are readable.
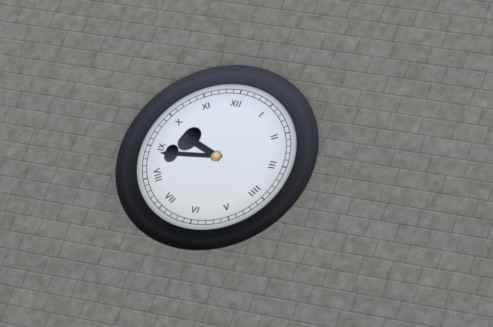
9:44
